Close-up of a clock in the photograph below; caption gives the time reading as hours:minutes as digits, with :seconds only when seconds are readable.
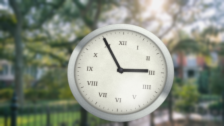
2:55
